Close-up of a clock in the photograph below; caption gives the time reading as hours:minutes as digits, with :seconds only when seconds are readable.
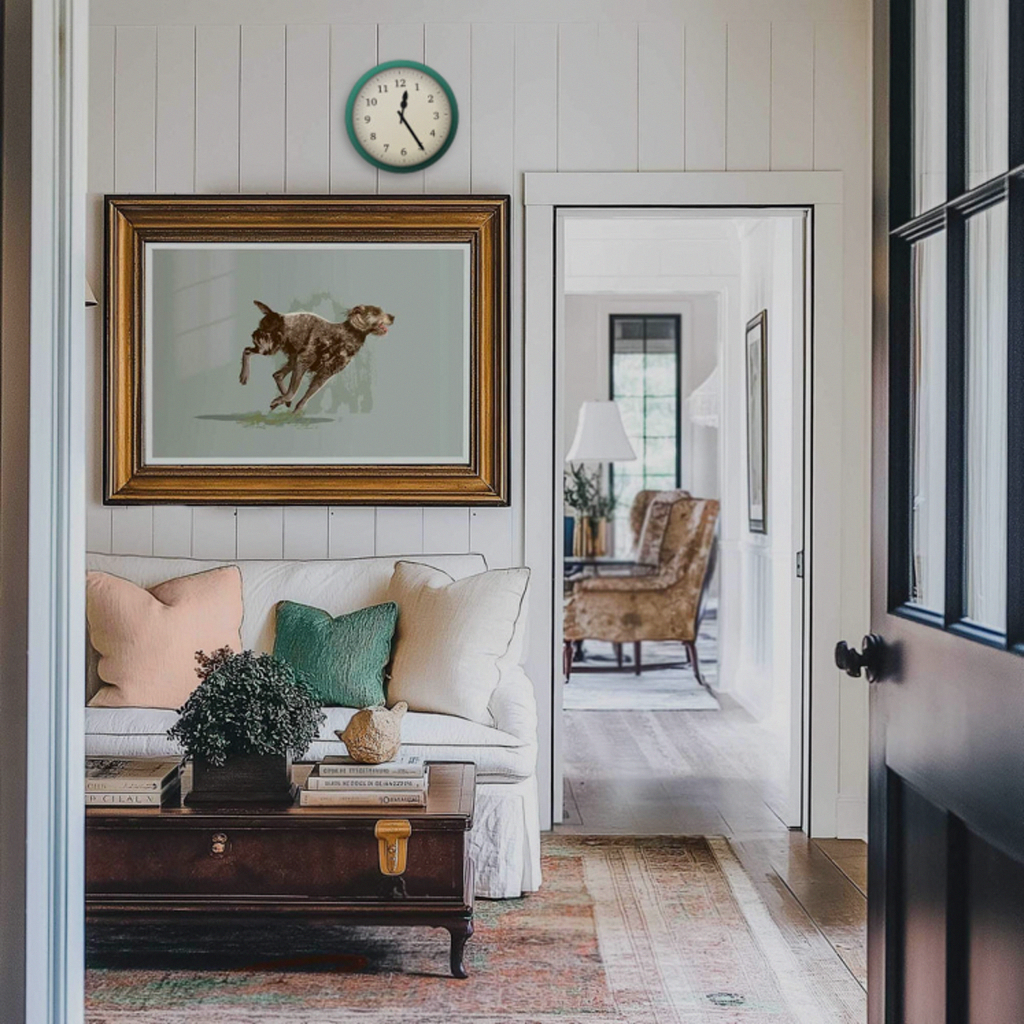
12:25
